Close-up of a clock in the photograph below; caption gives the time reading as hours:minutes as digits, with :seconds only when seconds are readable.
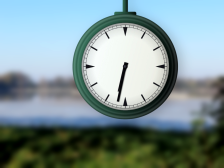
6:32
